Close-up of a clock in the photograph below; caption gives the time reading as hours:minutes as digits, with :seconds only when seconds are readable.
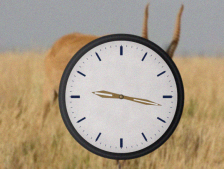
9:17
